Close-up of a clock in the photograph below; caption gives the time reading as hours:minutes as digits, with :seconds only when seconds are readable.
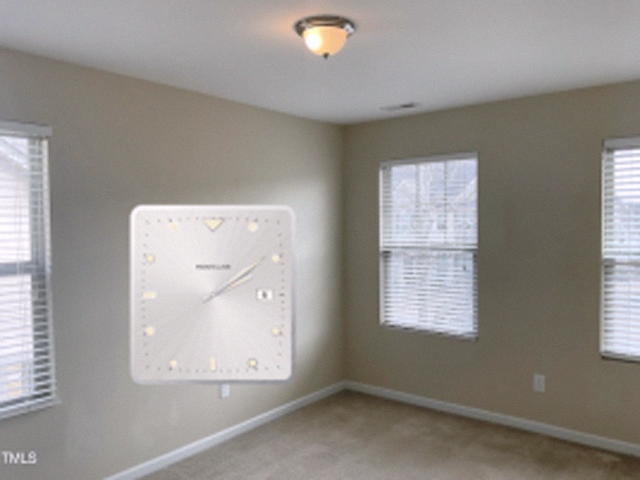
2:09
